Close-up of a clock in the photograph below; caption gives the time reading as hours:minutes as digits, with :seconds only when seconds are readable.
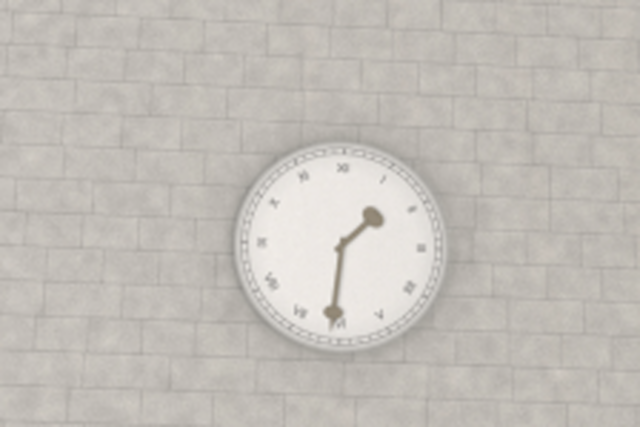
1:31
